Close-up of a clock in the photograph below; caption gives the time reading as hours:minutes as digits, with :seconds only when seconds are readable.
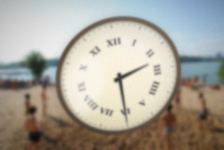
2:30
